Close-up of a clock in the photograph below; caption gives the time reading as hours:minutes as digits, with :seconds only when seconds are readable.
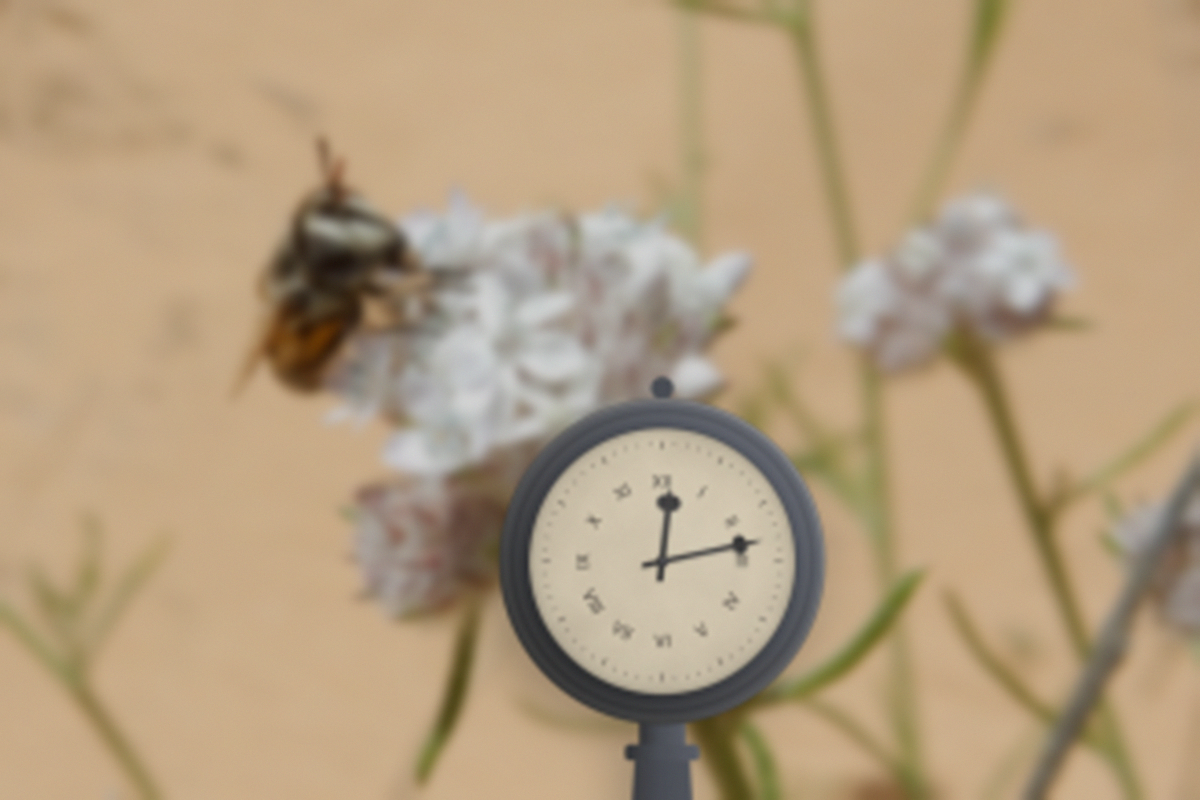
12:13
